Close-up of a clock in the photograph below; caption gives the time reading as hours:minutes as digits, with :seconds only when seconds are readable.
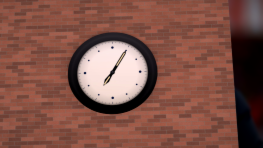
7:05
